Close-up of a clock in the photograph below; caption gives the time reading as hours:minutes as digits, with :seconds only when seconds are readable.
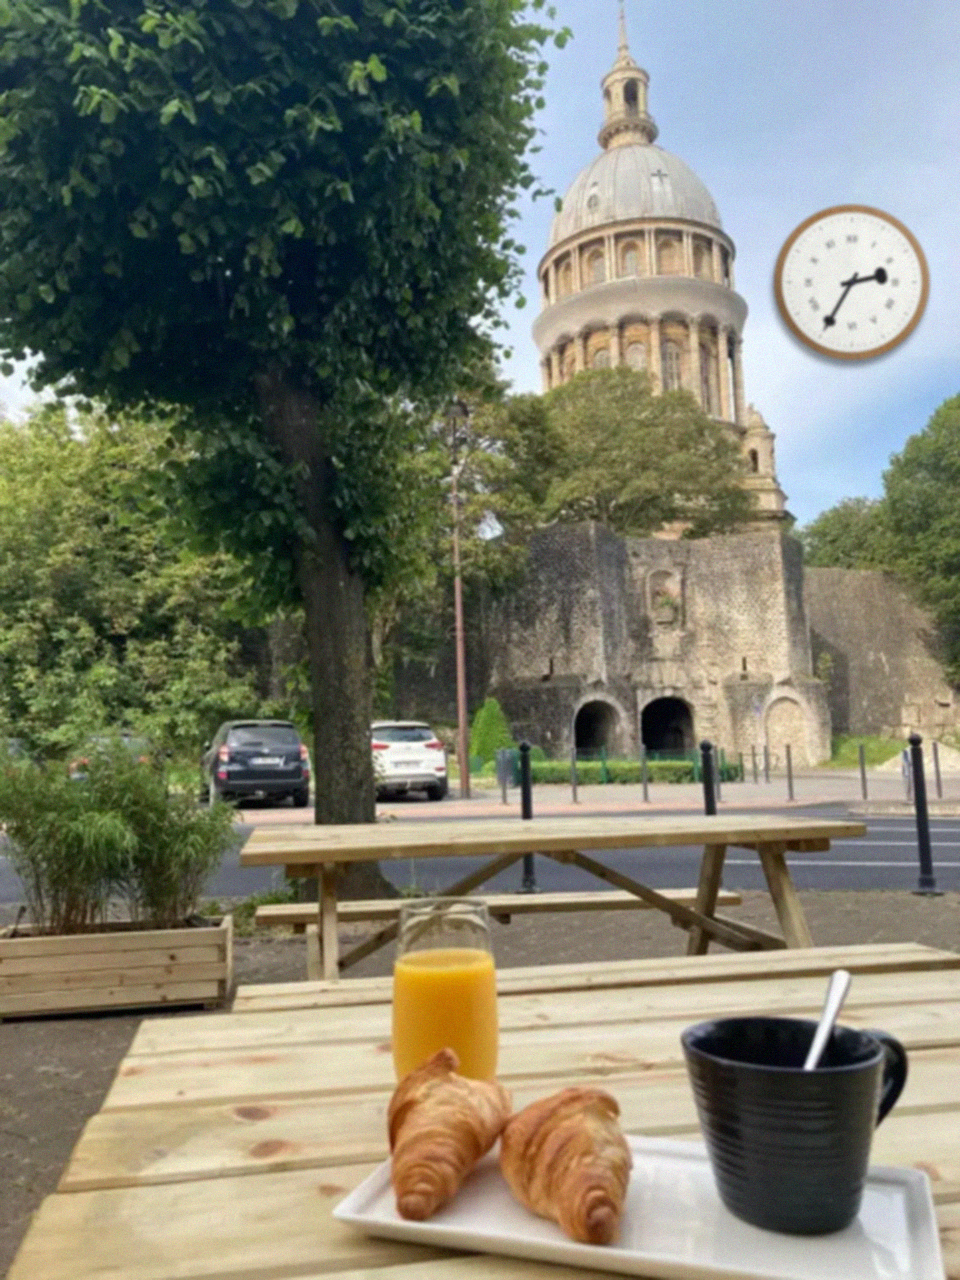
2:35
